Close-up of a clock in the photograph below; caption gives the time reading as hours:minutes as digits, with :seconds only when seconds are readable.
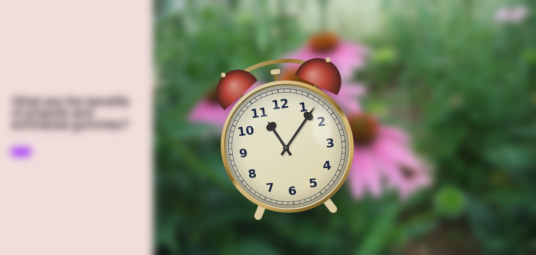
11:07
